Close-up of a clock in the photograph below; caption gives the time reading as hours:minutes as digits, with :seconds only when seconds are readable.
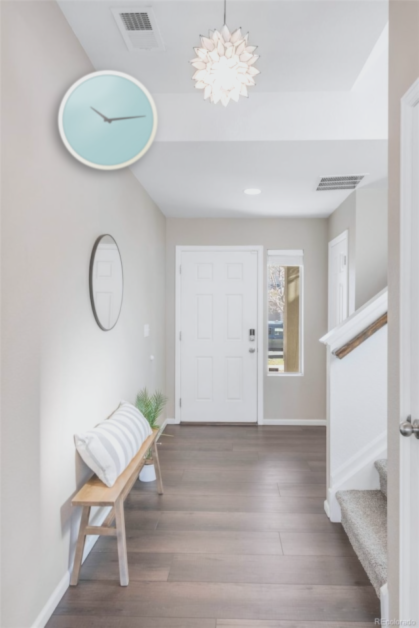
10:14
